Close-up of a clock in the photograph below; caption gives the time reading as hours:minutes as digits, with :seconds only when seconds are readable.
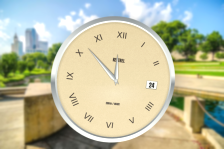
11:52
